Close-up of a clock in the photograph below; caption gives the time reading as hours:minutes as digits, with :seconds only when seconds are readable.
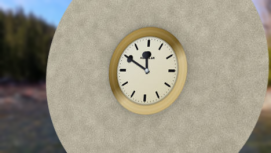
11:50
